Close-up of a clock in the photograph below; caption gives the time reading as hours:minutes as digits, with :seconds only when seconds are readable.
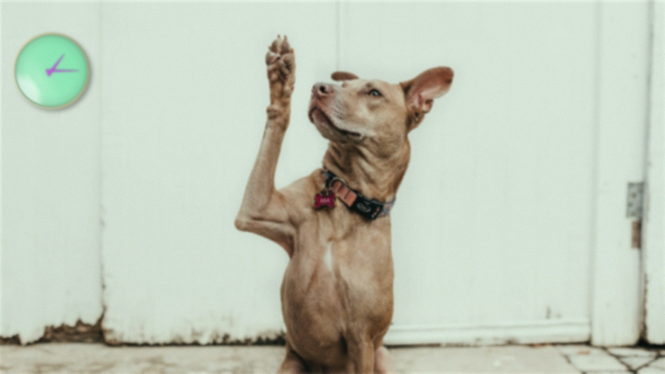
1:15
